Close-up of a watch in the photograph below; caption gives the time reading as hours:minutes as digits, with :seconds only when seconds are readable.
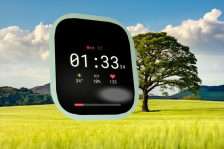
1:33
